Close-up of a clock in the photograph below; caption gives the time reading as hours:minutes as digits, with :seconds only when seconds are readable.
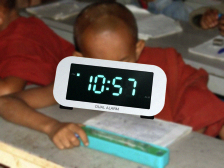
10:57
